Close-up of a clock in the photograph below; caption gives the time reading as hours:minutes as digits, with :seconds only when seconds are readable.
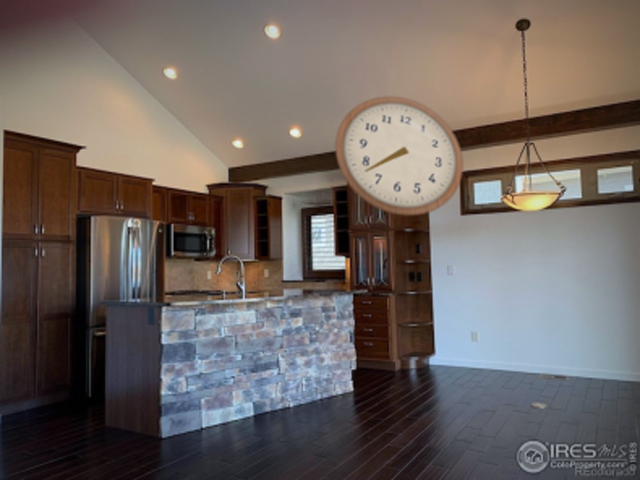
7:38
